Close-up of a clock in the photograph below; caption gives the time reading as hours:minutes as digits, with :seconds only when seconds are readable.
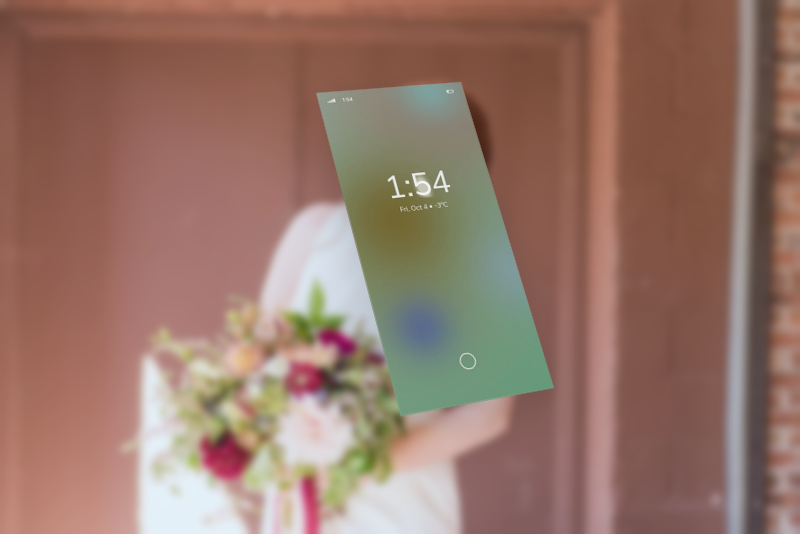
1:54
